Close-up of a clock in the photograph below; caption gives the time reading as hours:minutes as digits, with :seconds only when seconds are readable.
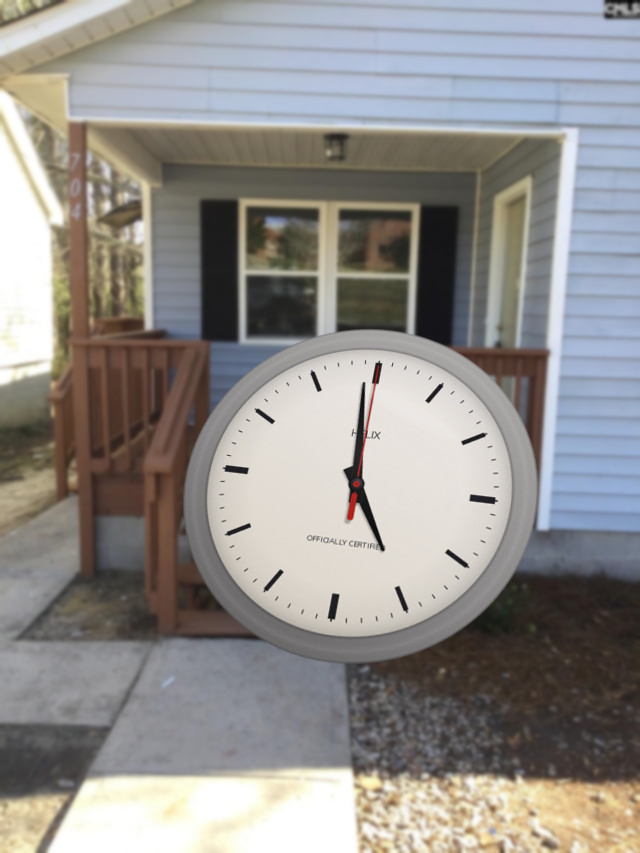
4:59:00
